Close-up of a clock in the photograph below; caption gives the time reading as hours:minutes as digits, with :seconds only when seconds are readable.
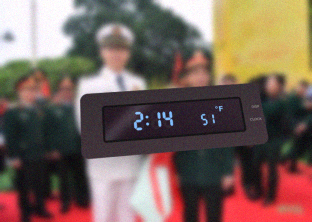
2:14
